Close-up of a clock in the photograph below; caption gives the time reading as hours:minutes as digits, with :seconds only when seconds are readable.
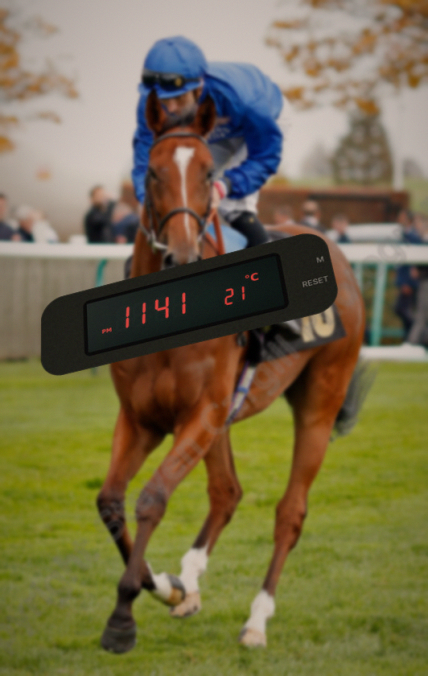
11:41
